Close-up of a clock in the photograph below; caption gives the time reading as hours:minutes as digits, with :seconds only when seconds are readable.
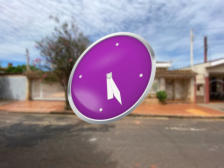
5:24
